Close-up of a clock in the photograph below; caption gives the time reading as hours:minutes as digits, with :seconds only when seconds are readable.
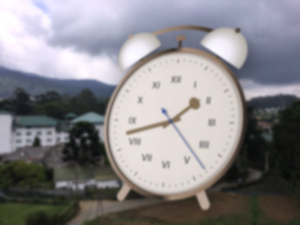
1:42:23
